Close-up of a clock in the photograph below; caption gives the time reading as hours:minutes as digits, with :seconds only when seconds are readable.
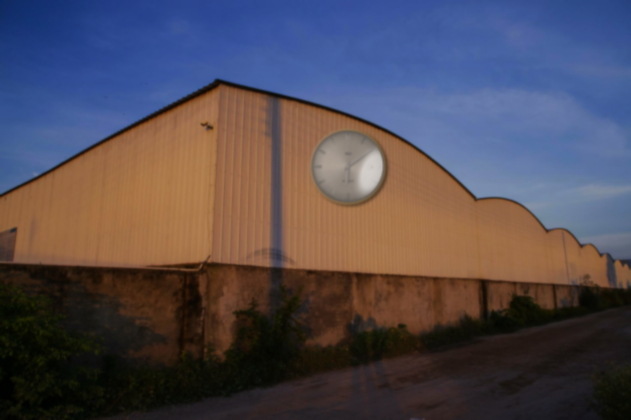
6:09
